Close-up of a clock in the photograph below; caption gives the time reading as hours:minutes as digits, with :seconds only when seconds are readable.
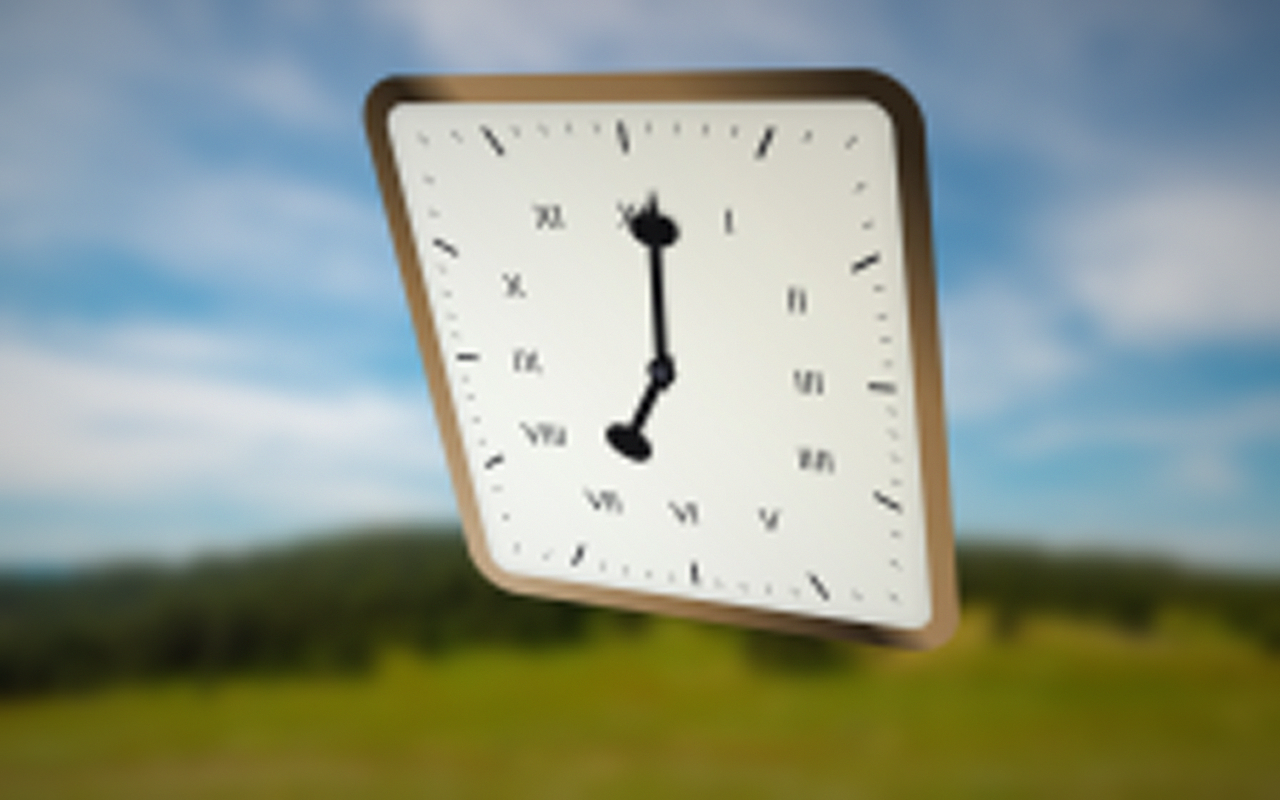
7:01
